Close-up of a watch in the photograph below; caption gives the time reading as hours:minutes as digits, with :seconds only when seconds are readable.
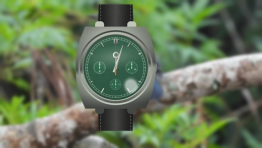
12:03
